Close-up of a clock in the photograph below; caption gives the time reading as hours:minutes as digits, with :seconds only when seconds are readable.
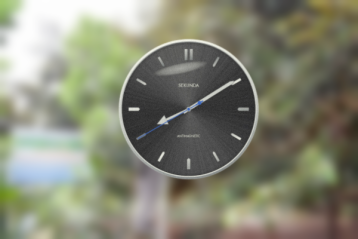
8:09:40
